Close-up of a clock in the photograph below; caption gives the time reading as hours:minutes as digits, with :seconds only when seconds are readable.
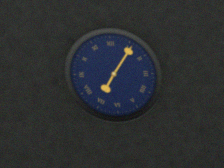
7:06
